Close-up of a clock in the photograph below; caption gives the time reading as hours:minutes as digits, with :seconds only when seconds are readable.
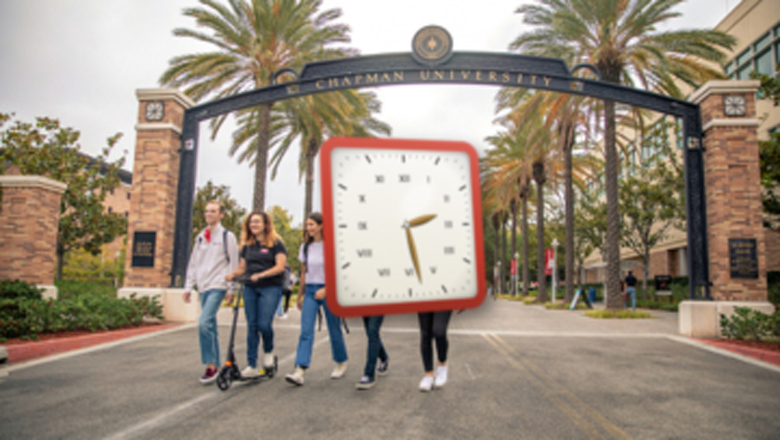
2:28
